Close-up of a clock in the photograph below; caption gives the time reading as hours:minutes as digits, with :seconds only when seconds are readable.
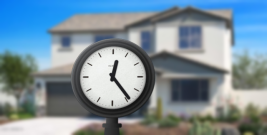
12:24
